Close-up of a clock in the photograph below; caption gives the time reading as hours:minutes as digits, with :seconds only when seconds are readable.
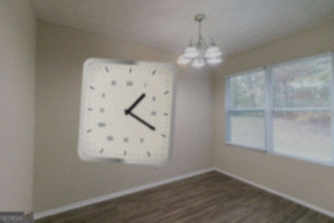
1:20
